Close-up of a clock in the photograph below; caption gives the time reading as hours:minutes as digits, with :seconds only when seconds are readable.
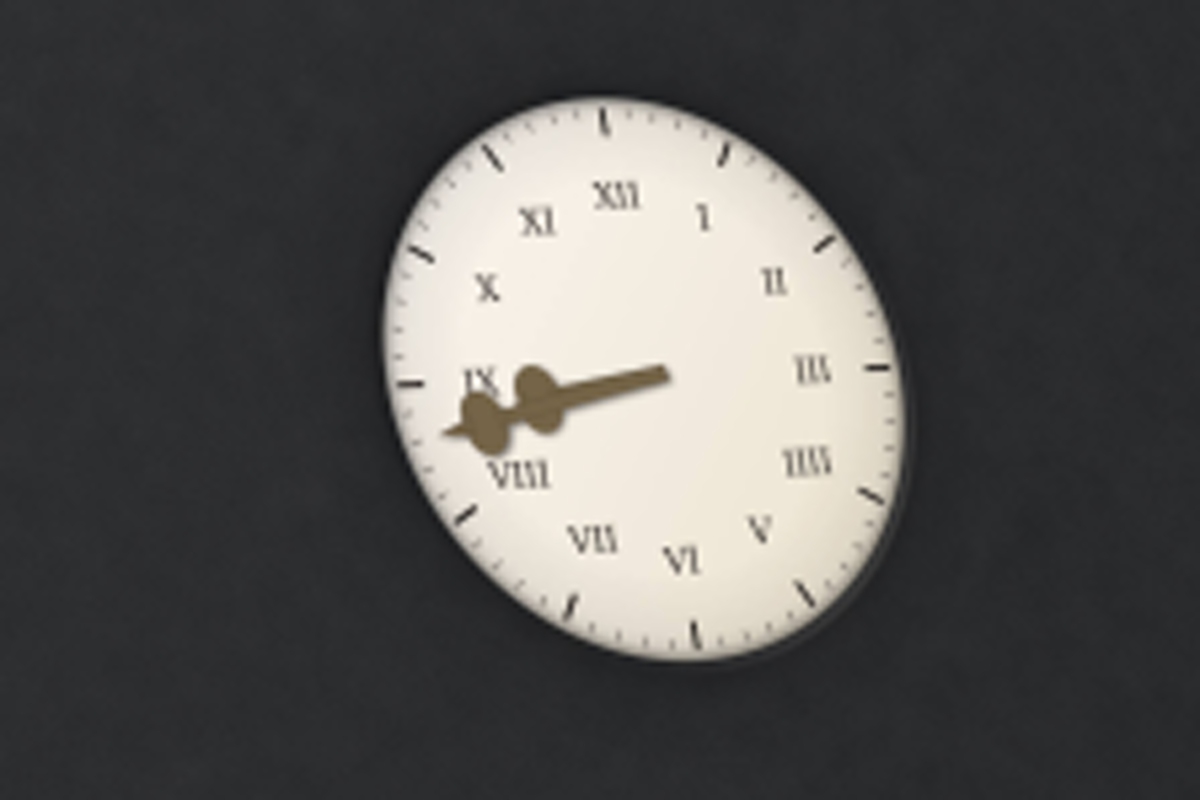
8:43
